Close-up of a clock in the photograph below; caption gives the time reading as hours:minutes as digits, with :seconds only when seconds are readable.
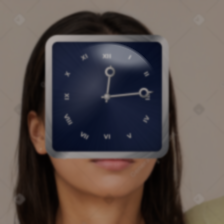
12:14
